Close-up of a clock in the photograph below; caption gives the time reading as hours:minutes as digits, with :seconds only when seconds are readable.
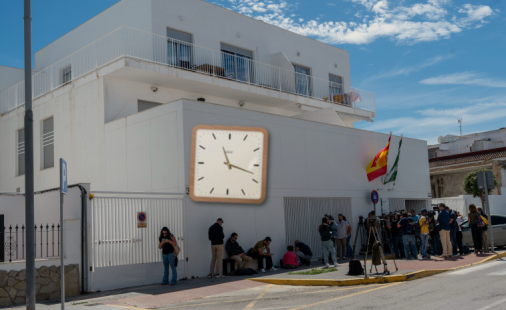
11:18
